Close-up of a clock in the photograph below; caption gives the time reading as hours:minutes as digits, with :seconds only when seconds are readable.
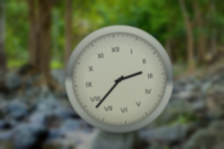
2:38
